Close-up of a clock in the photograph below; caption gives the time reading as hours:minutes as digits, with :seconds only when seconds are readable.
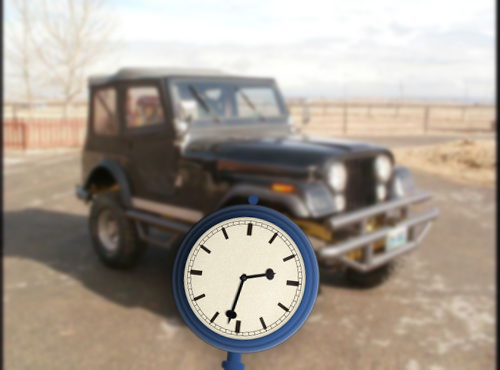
2:32
